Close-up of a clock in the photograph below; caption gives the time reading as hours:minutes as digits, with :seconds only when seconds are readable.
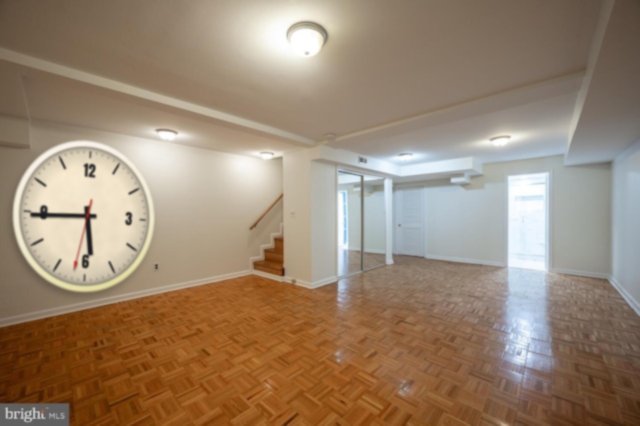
5:44:32
